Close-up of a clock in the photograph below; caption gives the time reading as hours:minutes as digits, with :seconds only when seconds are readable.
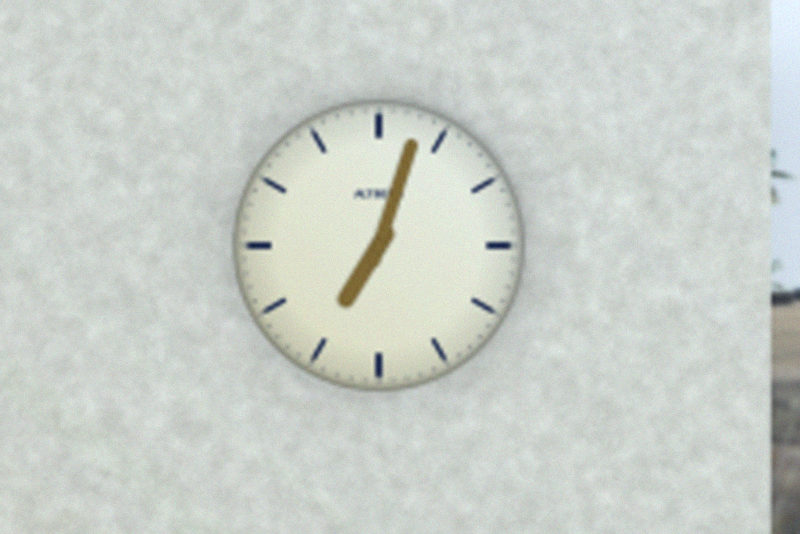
7:03
